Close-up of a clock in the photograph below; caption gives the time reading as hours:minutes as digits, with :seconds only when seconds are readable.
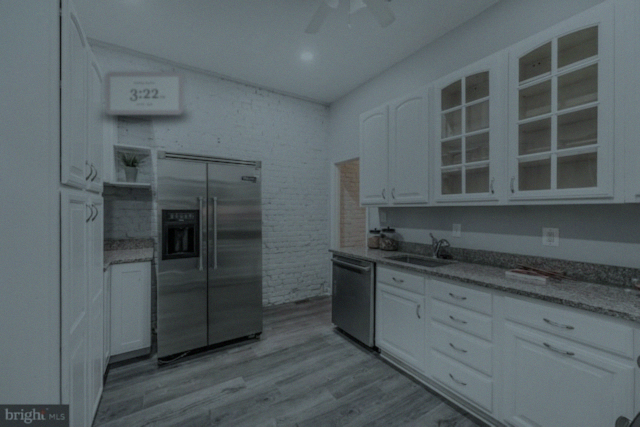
3:22
